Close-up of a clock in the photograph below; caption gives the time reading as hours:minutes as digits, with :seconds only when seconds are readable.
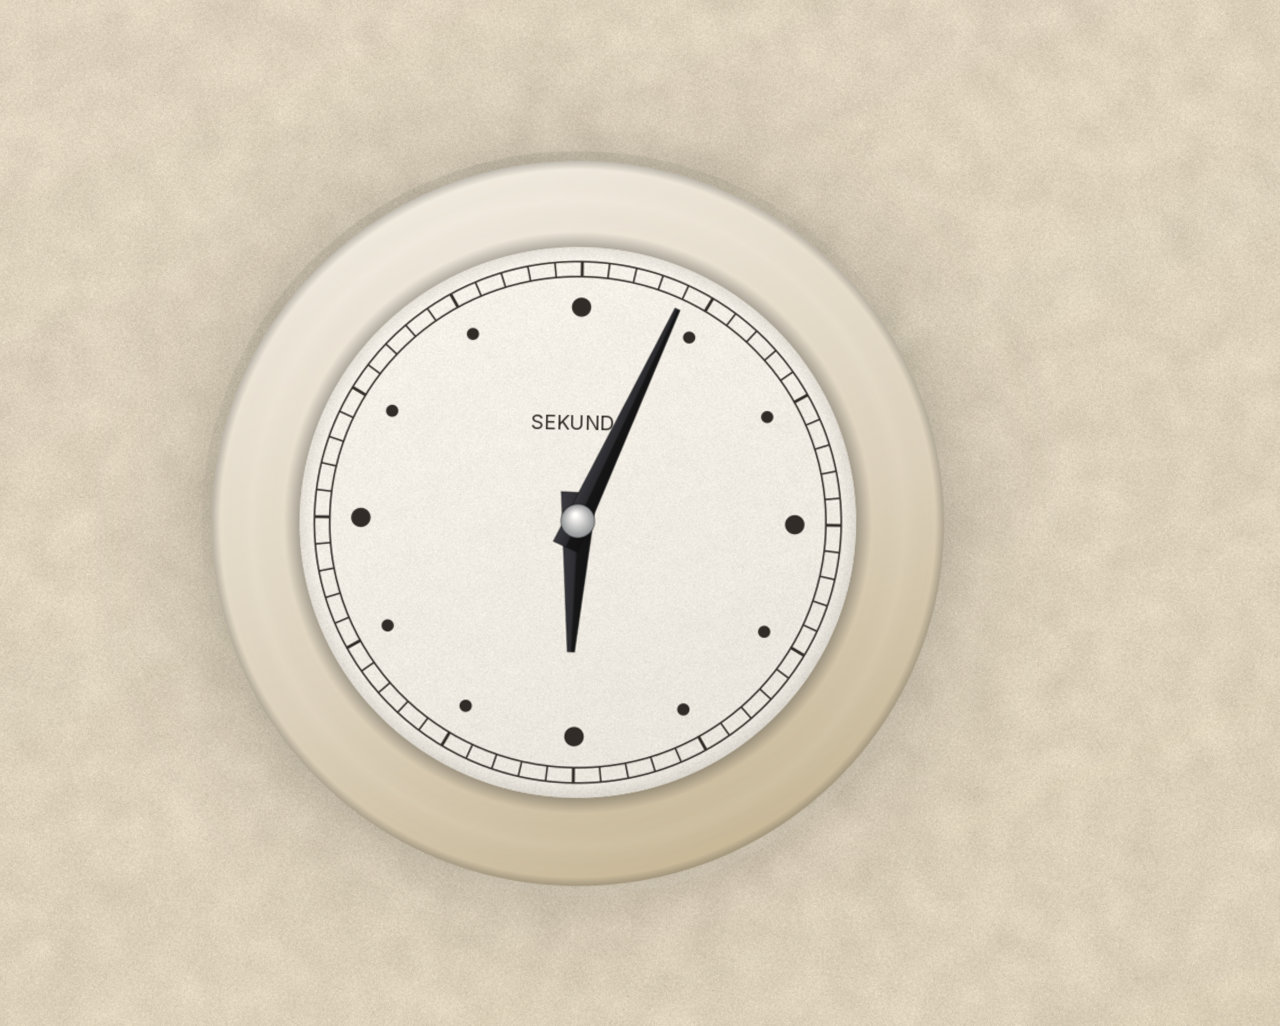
6:04
